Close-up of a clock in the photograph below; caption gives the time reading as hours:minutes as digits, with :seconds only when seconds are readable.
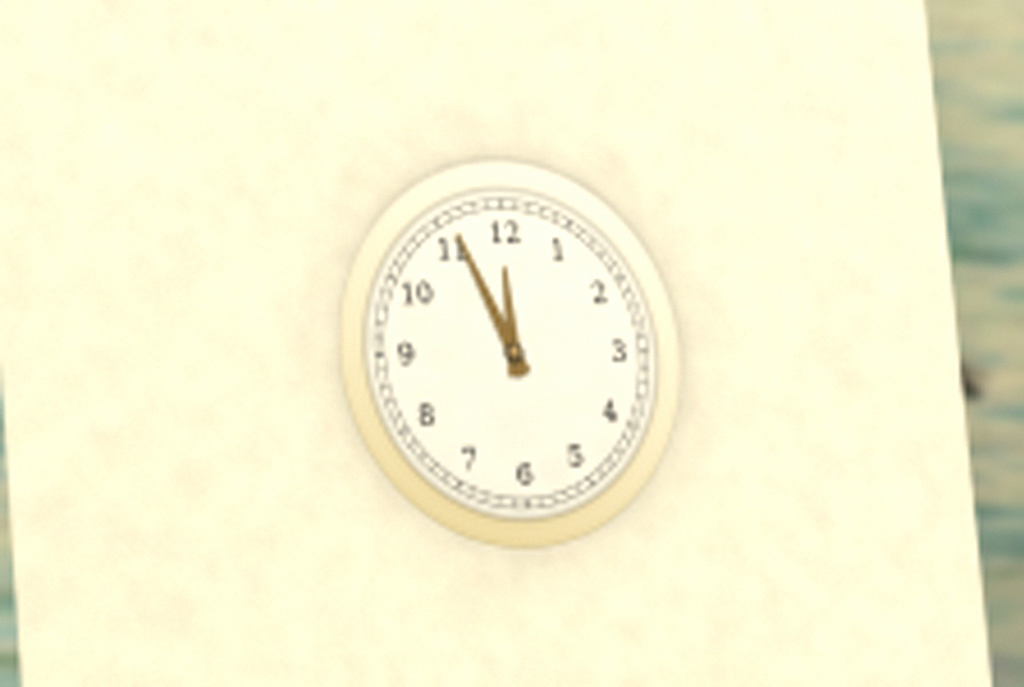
11:56
